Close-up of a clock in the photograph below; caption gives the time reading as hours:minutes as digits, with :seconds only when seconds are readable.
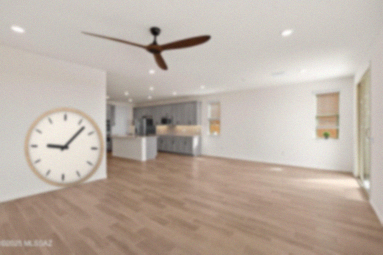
9:07
